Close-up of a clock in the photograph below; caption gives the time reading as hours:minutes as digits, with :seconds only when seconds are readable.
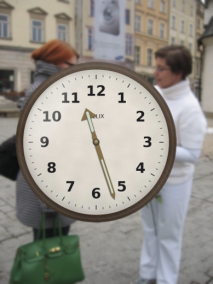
11:27
